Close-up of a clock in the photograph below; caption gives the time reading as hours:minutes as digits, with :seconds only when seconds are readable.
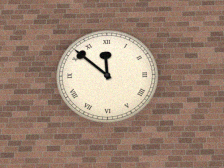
11:52
